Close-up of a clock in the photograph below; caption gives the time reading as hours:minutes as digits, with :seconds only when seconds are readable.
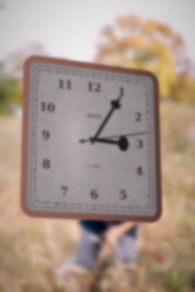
3:05:13
